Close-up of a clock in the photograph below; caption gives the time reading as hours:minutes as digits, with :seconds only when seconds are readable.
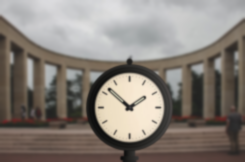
1:52
